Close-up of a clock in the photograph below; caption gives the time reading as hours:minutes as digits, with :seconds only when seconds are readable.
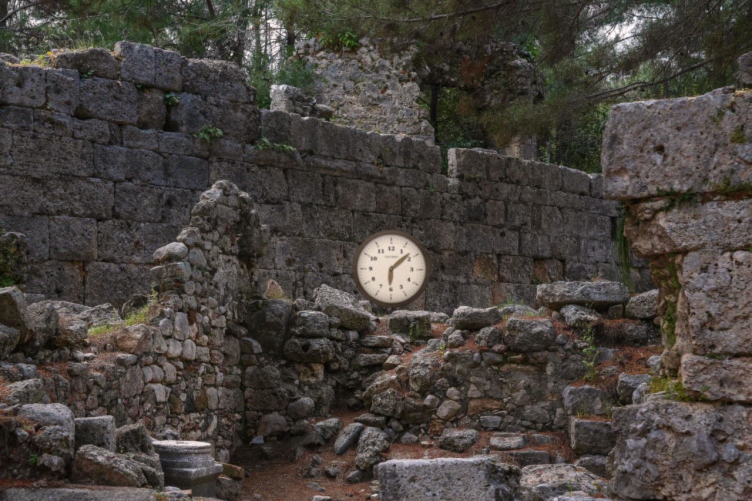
6:08
